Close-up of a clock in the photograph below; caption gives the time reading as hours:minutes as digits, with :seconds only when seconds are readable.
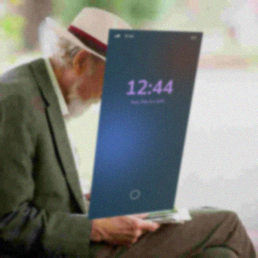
12:44
